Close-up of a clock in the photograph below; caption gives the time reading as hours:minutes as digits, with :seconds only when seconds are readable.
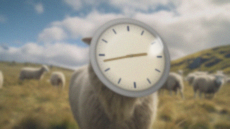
2:43
